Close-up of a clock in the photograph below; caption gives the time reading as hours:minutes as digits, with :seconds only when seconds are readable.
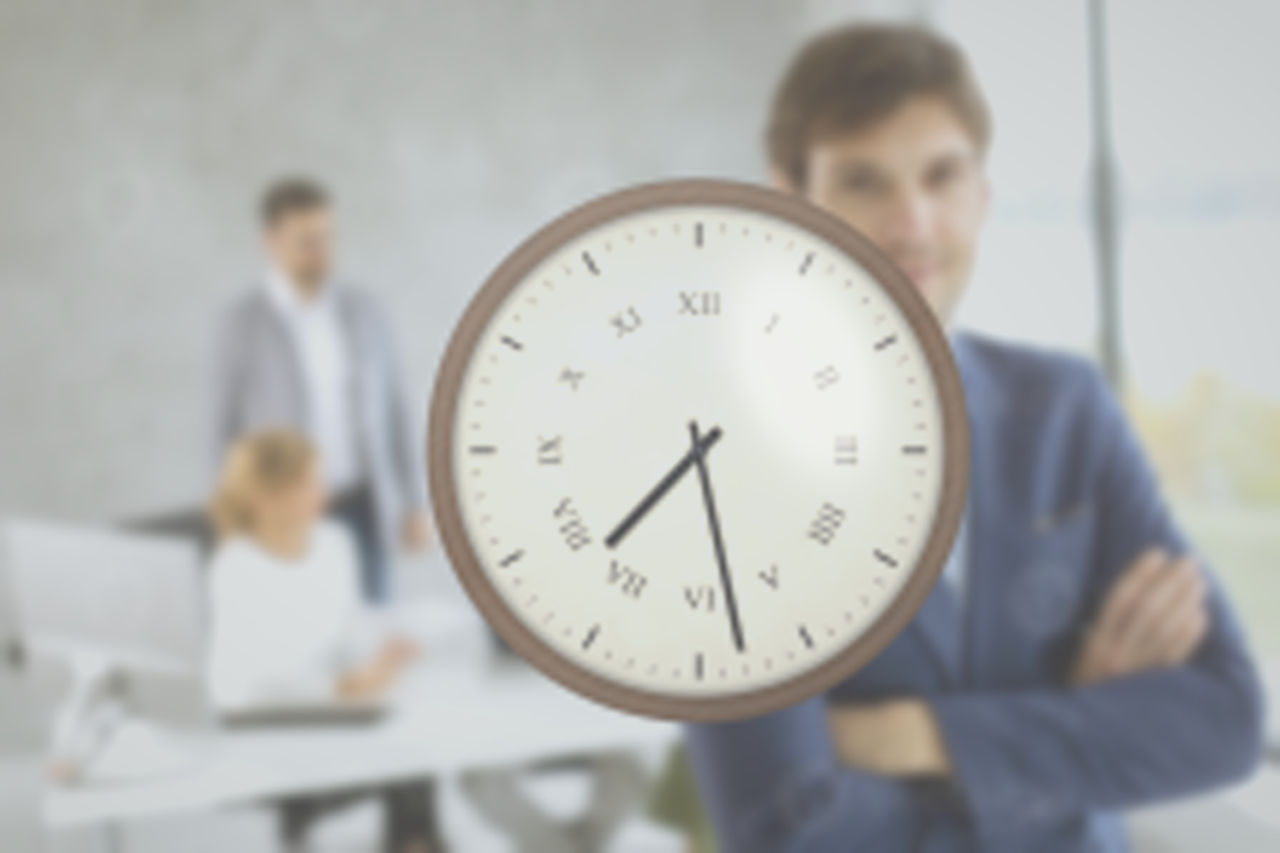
7:28
